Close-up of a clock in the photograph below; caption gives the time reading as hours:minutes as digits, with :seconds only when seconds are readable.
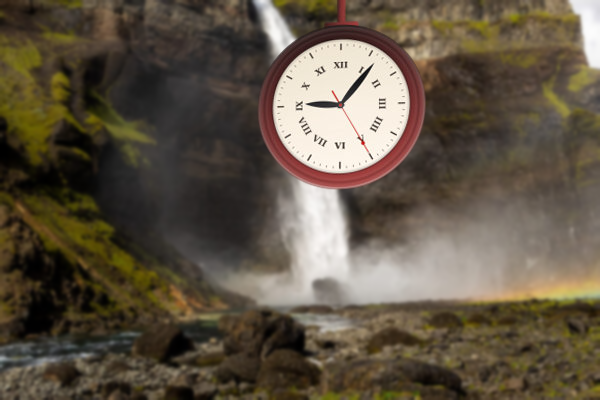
9:06:25
